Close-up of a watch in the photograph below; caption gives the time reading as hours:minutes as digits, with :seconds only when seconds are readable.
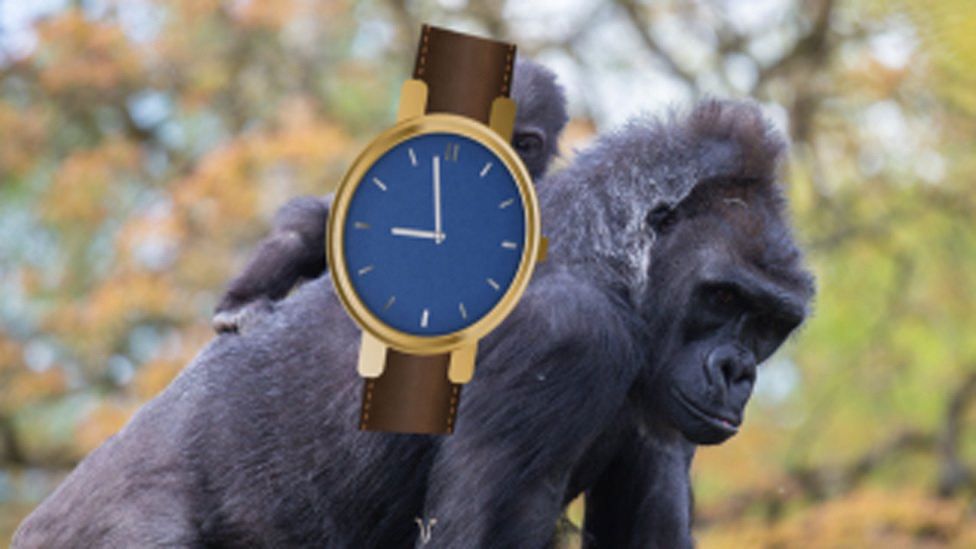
8:58
